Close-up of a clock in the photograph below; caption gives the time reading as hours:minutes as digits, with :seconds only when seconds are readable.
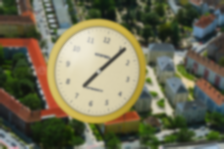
7:06
